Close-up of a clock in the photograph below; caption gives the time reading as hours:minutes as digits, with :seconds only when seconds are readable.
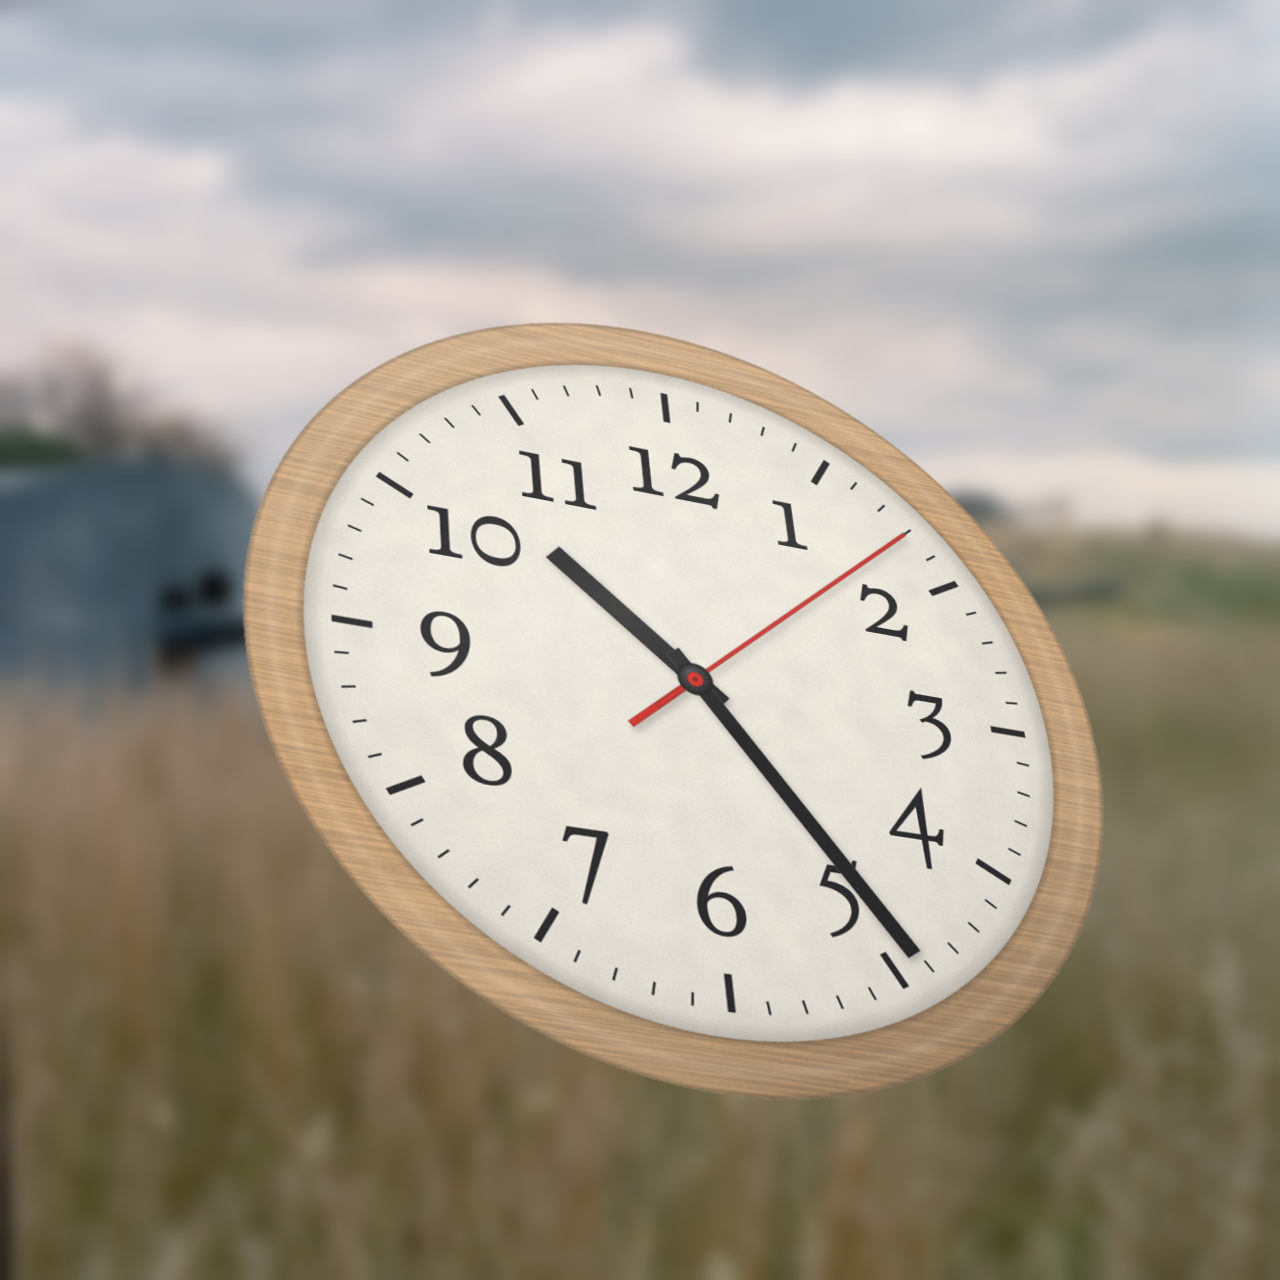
10:24:08
